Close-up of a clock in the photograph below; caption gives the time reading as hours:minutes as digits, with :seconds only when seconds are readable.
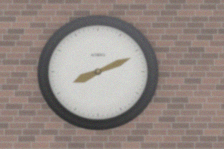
8:11
